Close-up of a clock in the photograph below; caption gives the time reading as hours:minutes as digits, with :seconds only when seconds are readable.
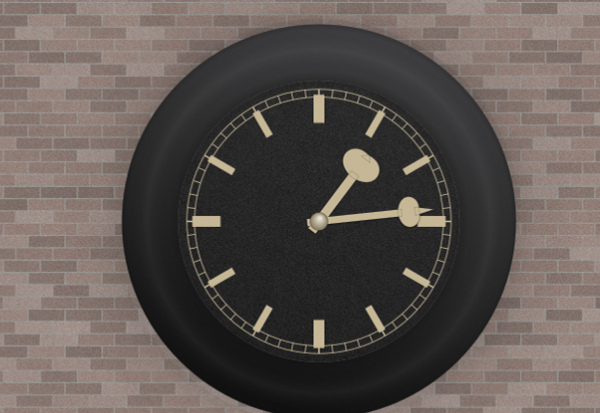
1:14
